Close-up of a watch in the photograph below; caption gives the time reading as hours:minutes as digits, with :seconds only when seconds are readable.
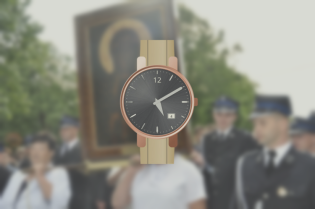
5:10
